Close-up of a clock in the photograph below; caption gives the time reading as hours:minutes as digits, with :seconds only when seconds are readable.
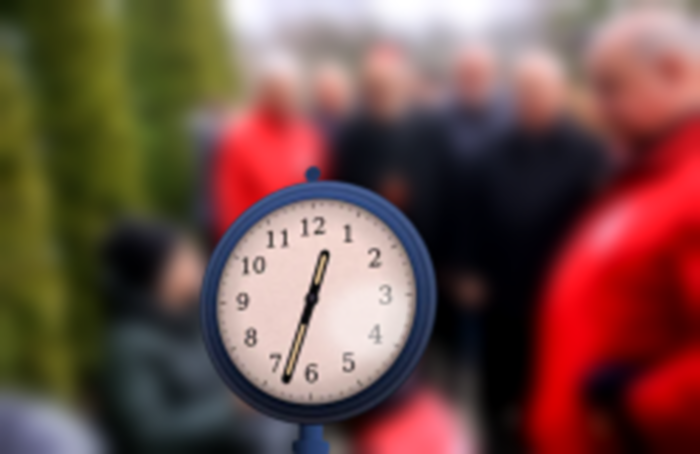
12:33
